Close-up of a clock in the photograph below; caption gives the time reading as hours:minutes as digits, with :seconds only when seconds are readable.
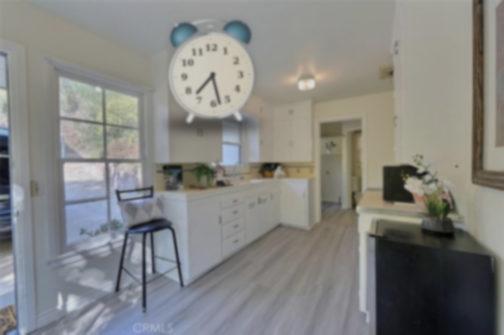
7:28
